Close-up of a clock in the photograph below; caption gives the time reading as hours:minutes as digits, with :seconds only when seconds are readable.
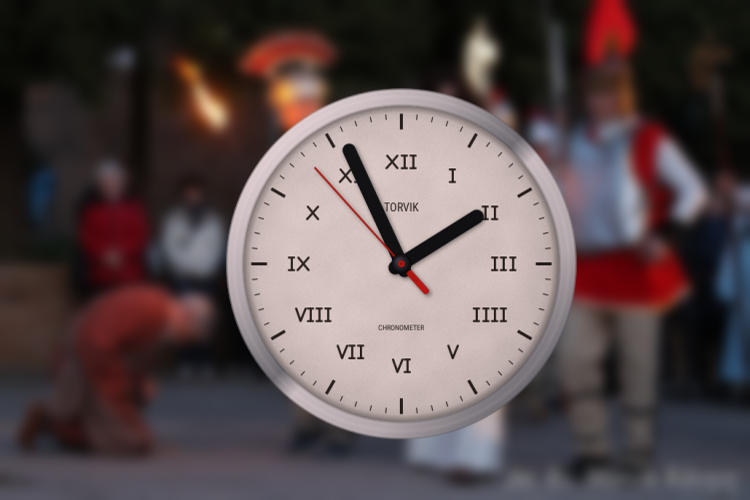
1:55:53
